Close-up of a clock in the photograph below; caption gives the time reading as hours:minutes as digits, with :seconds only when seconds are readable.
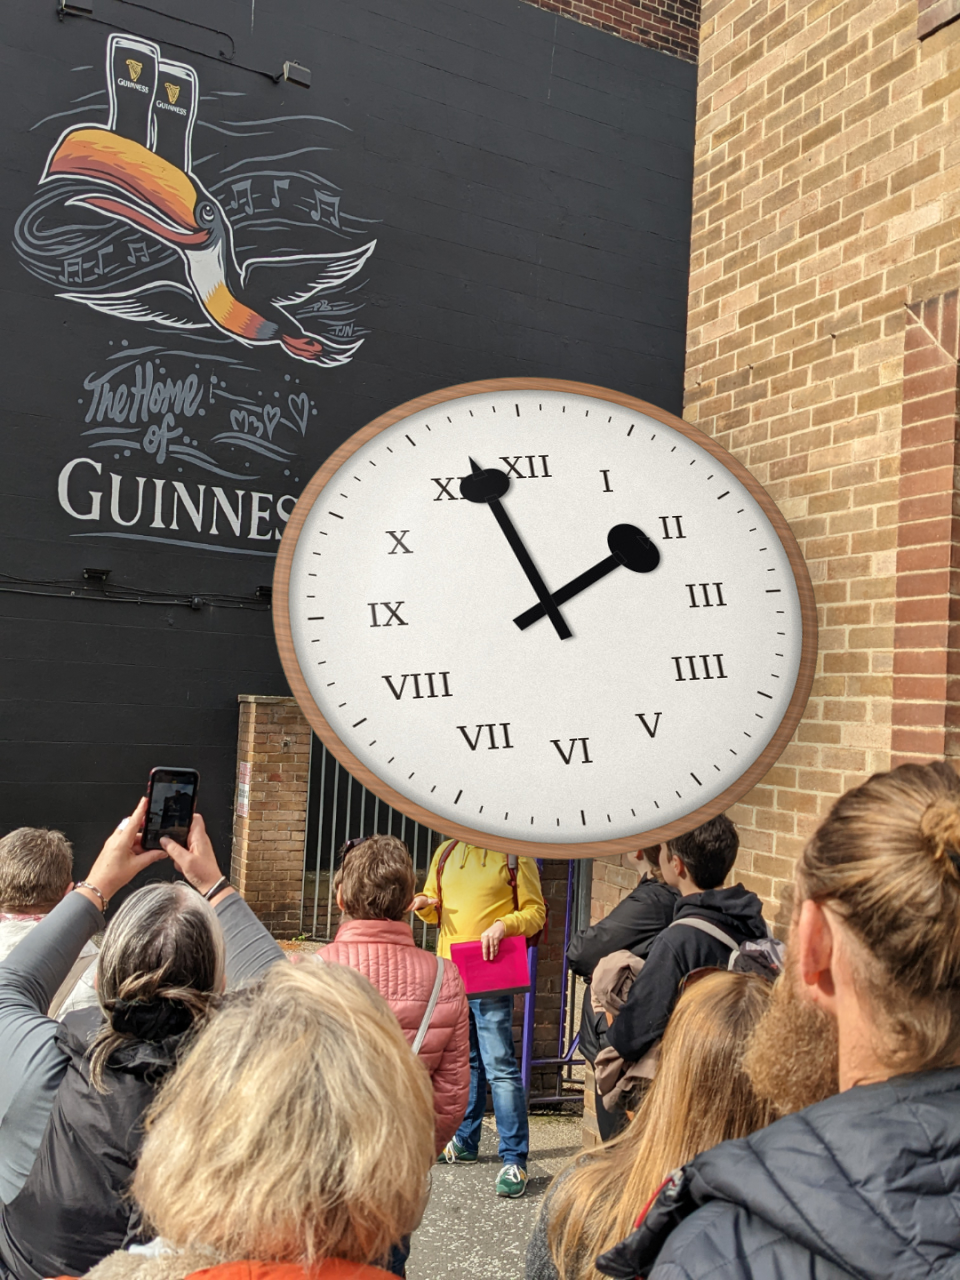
1:57
